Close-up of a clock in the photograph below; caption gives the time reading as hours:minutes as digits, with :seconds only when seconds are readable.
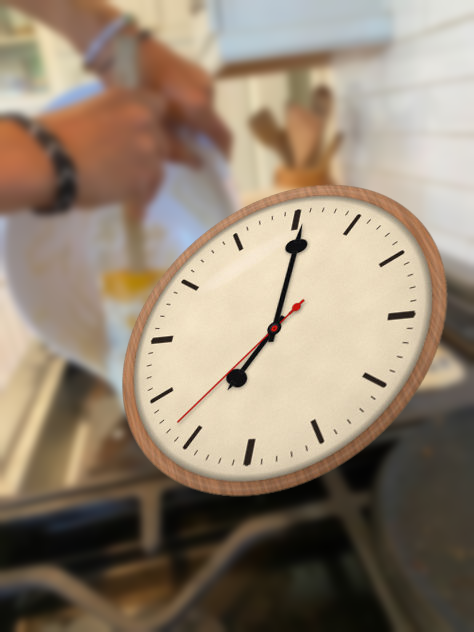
7:00:37
